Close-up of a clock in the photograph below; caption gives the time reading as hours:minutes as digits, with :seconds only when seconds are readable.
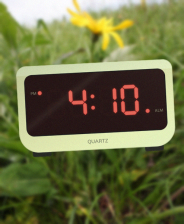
4:10
